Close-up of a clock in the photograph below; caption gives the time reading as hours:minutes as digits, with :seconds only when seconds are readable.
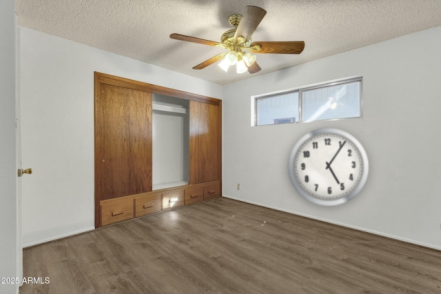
5:06
